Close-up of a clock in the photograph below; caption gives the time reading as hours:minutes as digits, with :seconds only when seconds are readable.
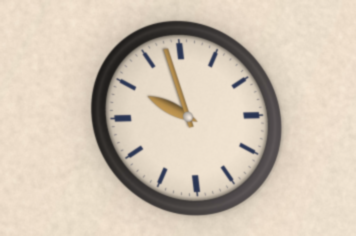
9:58
